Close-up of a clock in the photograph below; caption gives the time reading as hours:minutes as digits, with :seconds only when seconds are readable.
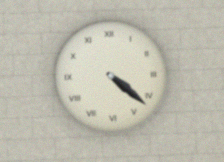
4:22
